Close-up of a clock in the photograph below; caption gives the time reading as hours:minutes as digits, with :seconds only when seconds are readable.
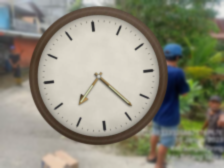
7:23
